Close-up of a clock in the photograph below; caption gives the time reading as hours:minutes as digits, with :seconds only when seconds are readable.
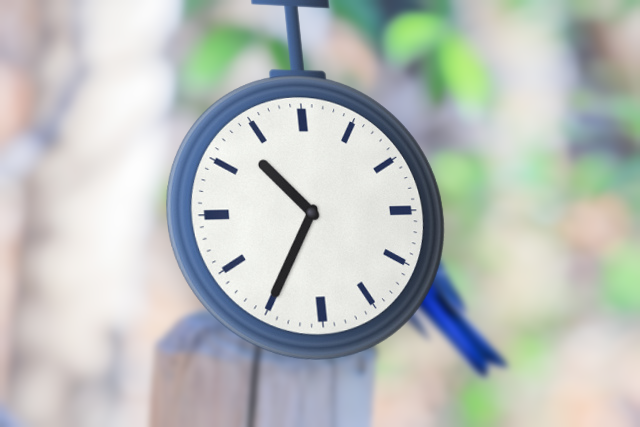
10:35
